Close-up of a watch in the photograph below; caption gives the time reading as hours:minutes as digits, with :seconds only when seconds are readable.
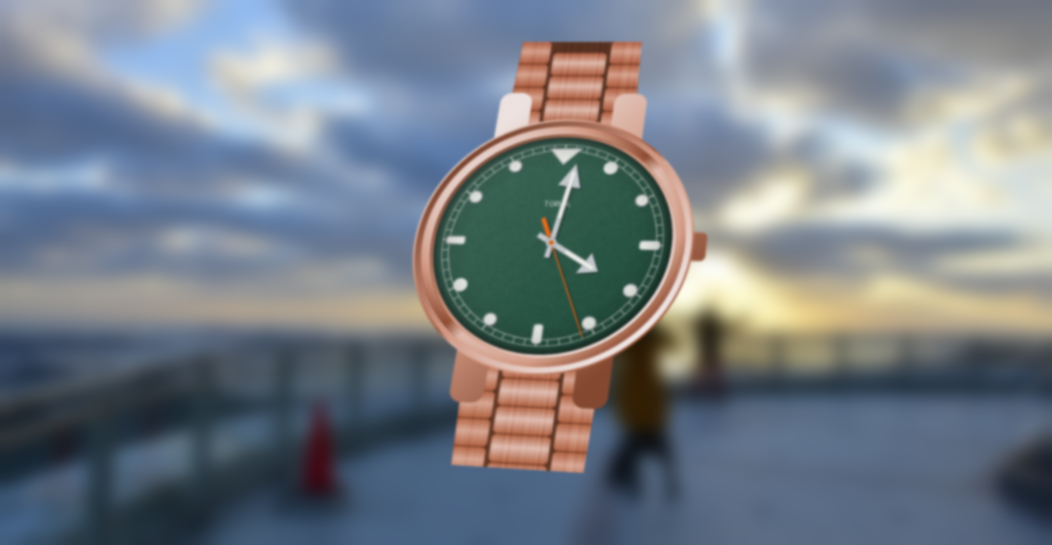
4:01:26
